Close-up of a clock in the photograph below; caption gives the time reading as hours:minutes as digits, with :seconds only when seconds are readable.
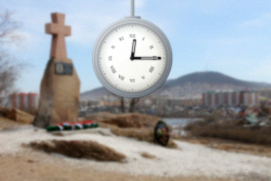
12:15
